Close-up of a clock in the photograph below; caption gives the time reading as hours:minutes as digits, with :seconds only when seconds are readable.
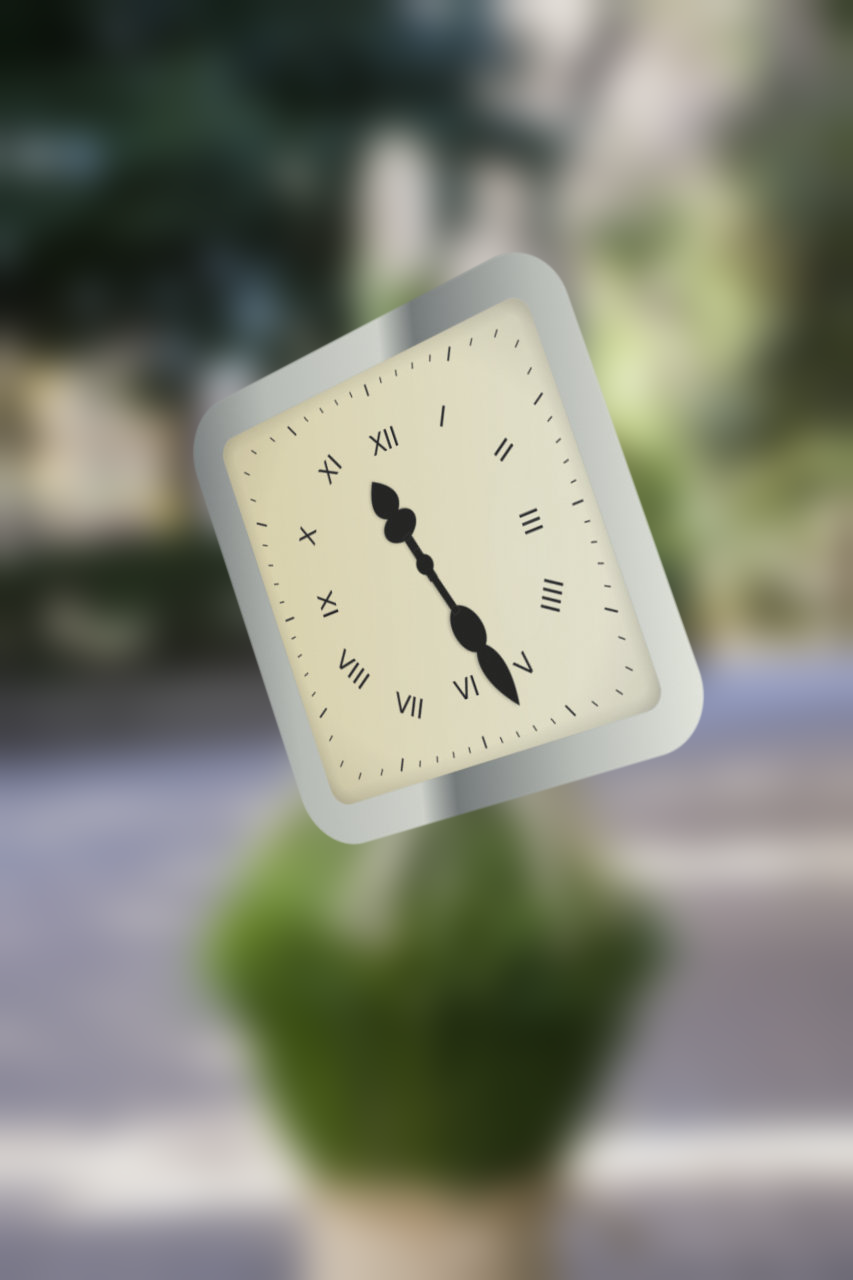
11:27
